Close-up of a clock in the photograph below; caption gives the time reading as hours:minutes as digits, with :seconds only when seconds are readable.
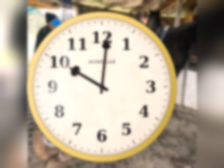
10:01
